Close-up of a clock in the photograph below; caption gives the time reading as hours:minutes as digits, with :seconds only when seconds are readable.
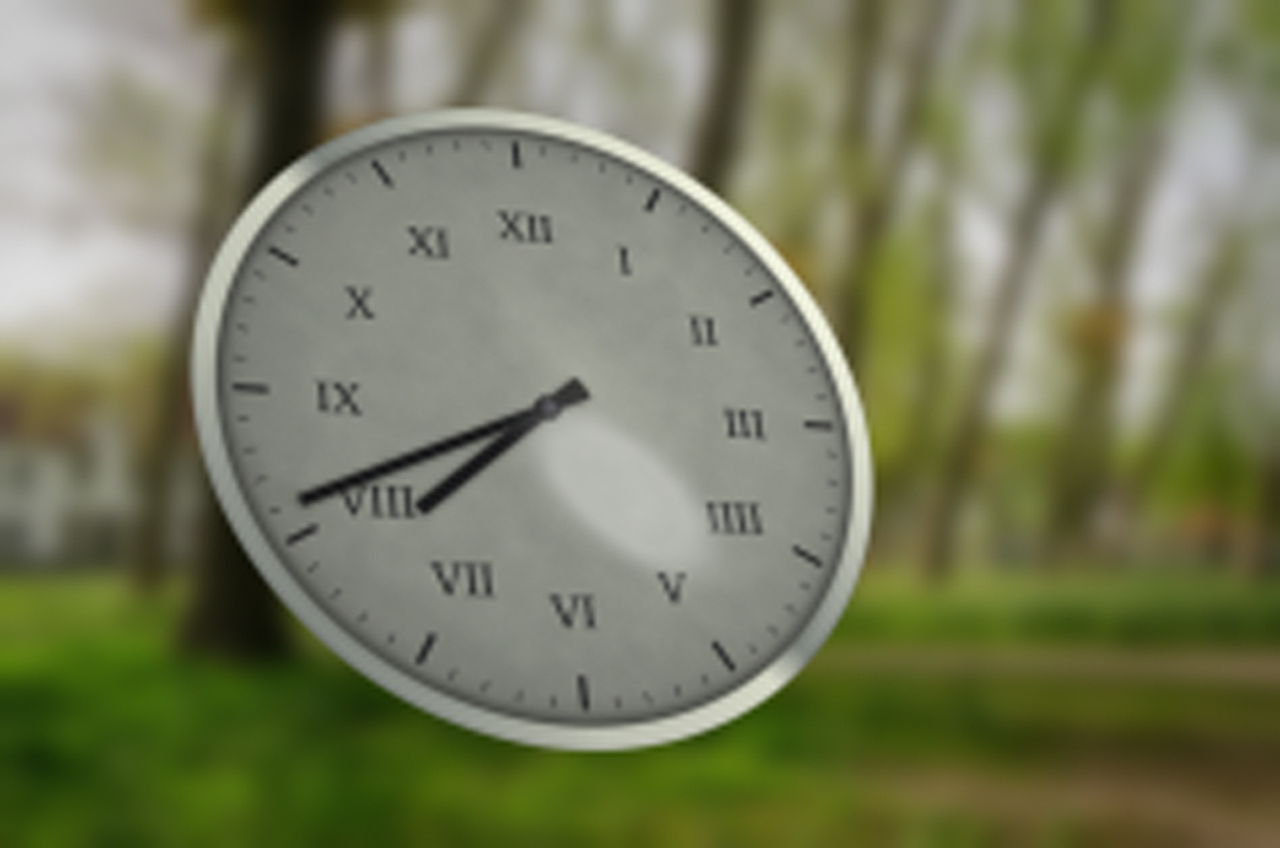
7:41
